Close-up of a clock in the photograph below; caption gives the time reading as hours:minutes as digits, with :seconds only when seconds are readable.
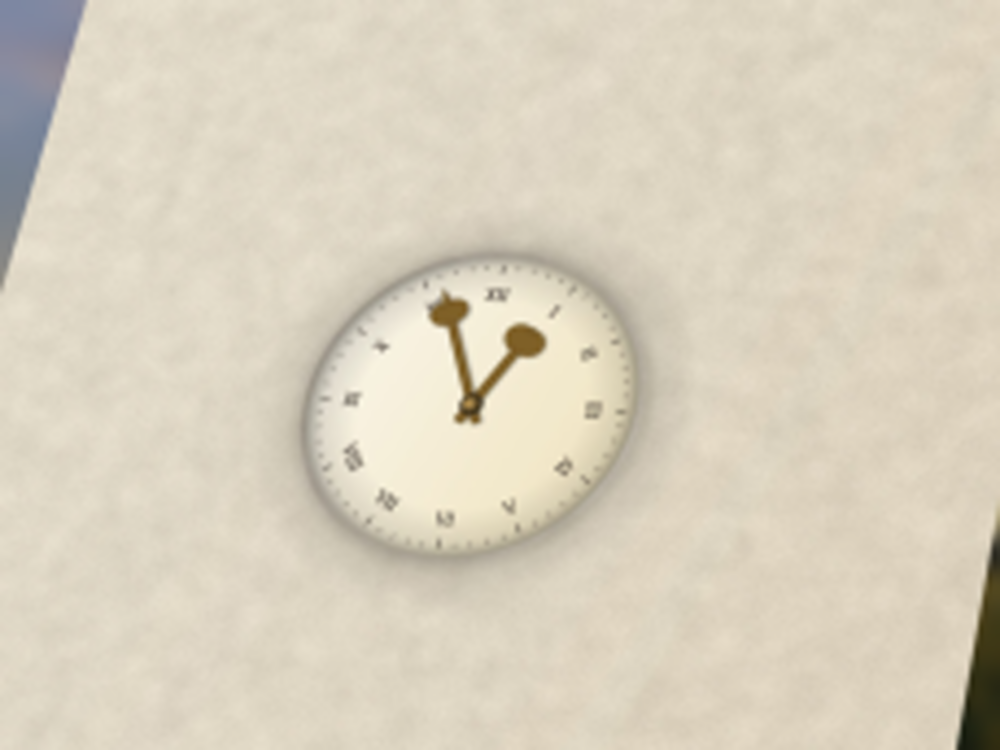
12:56
